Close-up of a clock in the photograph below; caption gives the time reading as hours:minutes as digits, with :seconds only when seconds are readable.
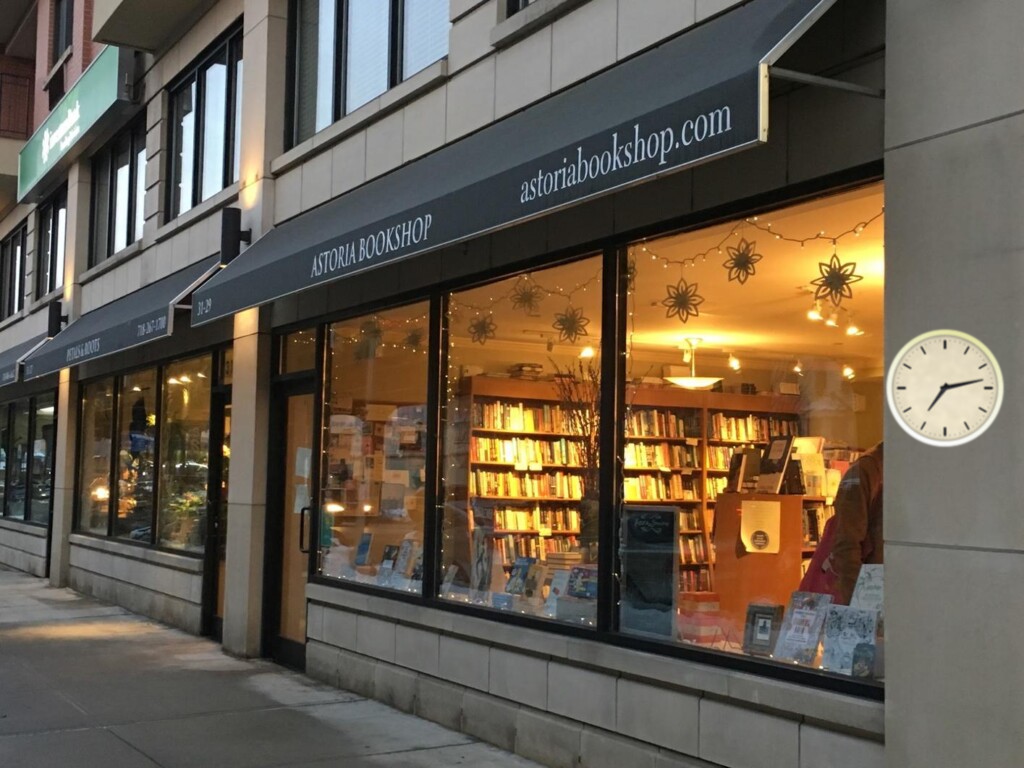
7:13
